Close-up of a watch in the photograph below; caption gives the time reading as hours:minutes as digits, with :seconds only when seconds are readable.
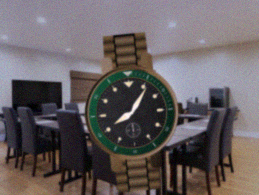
8:06
